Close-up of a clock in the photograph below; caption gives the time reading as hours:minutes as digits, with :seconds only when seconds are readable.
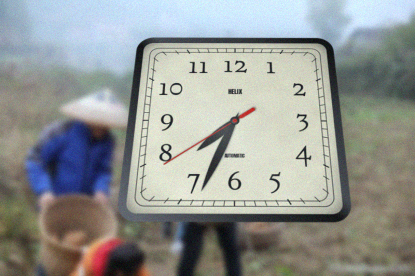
7:33:39
